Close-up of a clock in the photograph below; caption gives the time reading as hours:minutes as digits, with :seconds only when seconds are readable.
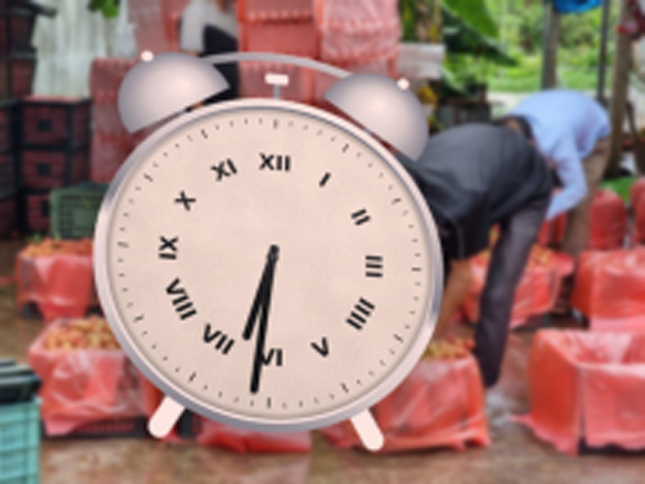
6:31
